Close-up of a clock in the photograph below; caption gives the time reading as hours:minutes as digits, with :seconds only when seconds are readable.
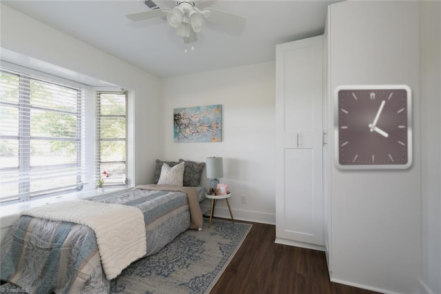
4:04
